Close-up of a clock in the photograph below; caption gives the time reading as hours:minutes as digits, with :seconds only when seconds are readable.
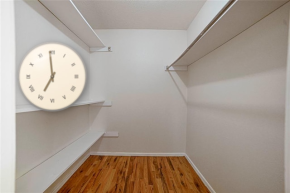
6:59
